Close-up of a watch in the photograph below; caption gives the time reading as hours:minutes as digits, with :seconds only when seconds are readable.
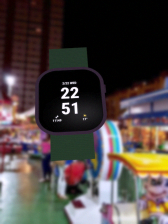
22:51
